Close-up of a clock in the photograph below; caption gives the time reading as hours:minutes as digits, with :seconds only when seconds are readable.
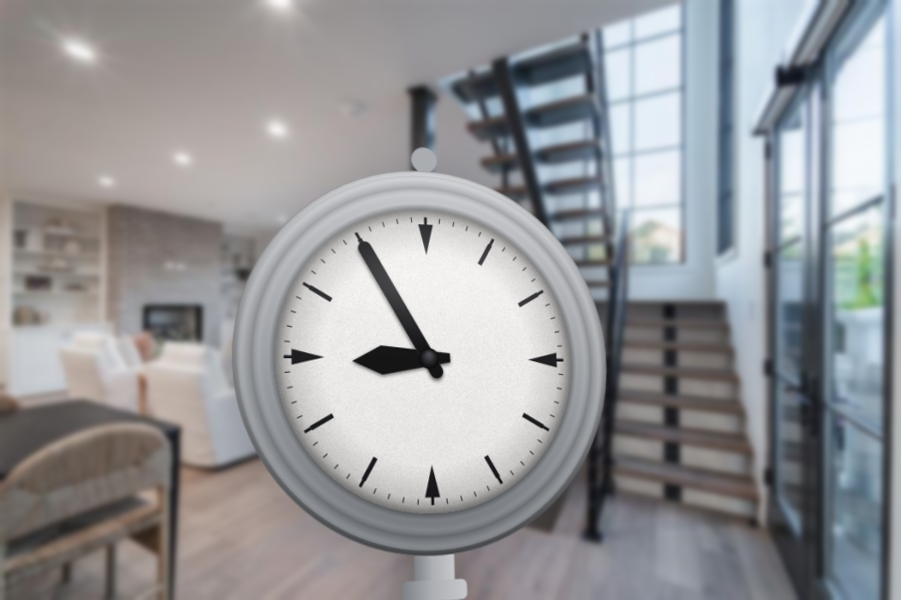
8:55
